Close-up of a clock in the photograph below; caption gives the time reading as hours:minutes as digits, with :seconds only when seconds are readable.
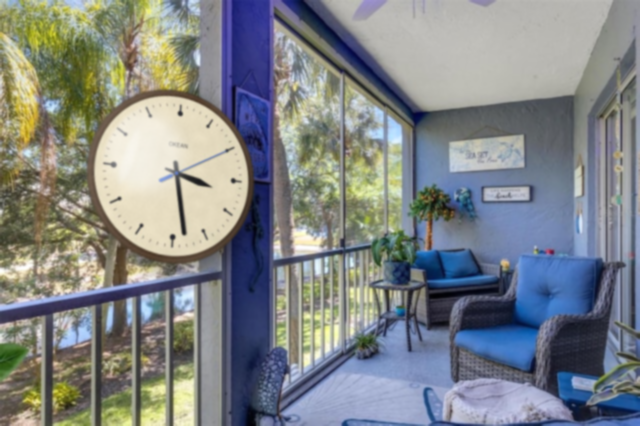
3:28:10
